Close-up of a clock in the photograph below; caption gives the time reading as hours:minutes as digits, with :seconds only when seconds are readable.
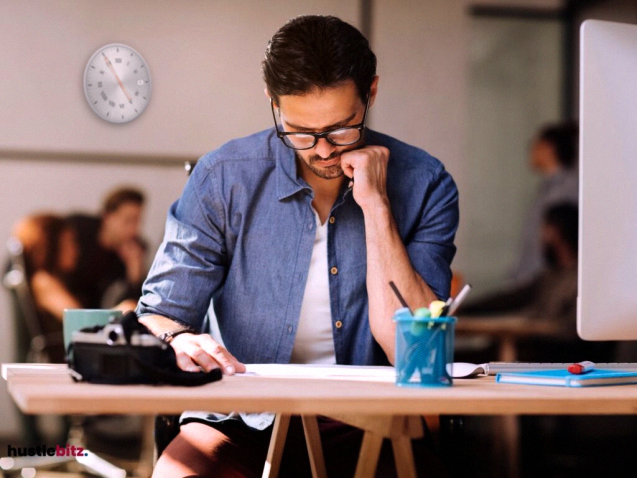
4:55
